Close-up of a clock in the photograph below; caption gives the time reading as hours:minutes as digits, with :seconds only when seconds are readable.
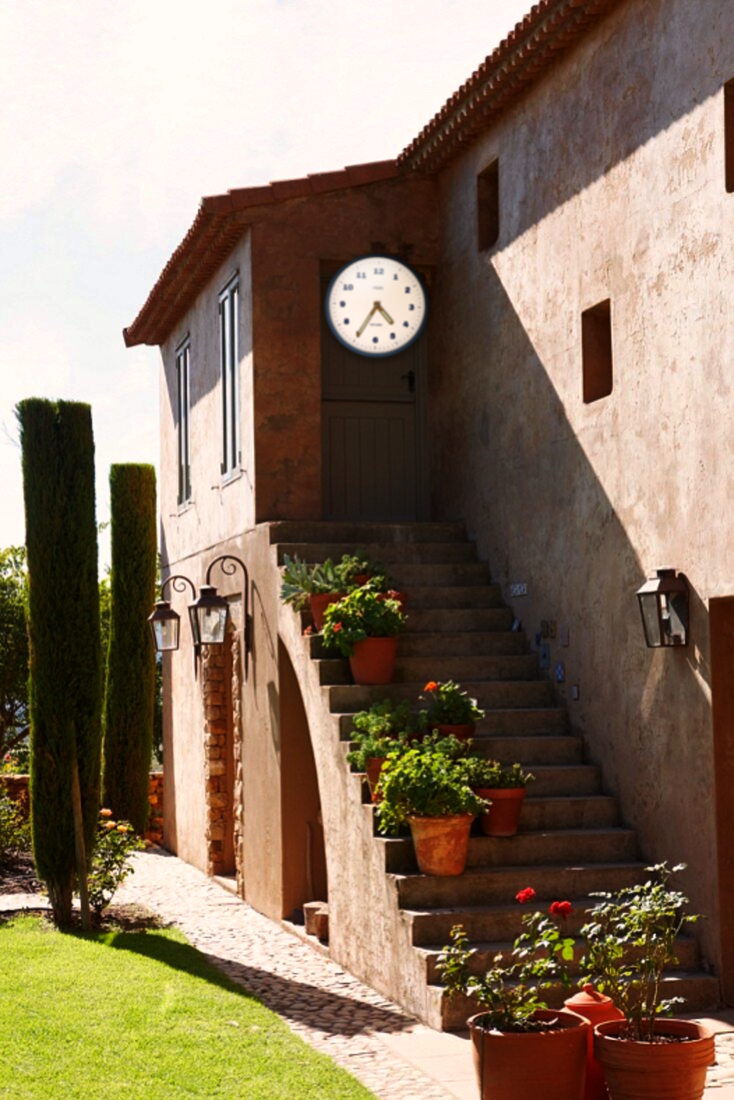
4:35
